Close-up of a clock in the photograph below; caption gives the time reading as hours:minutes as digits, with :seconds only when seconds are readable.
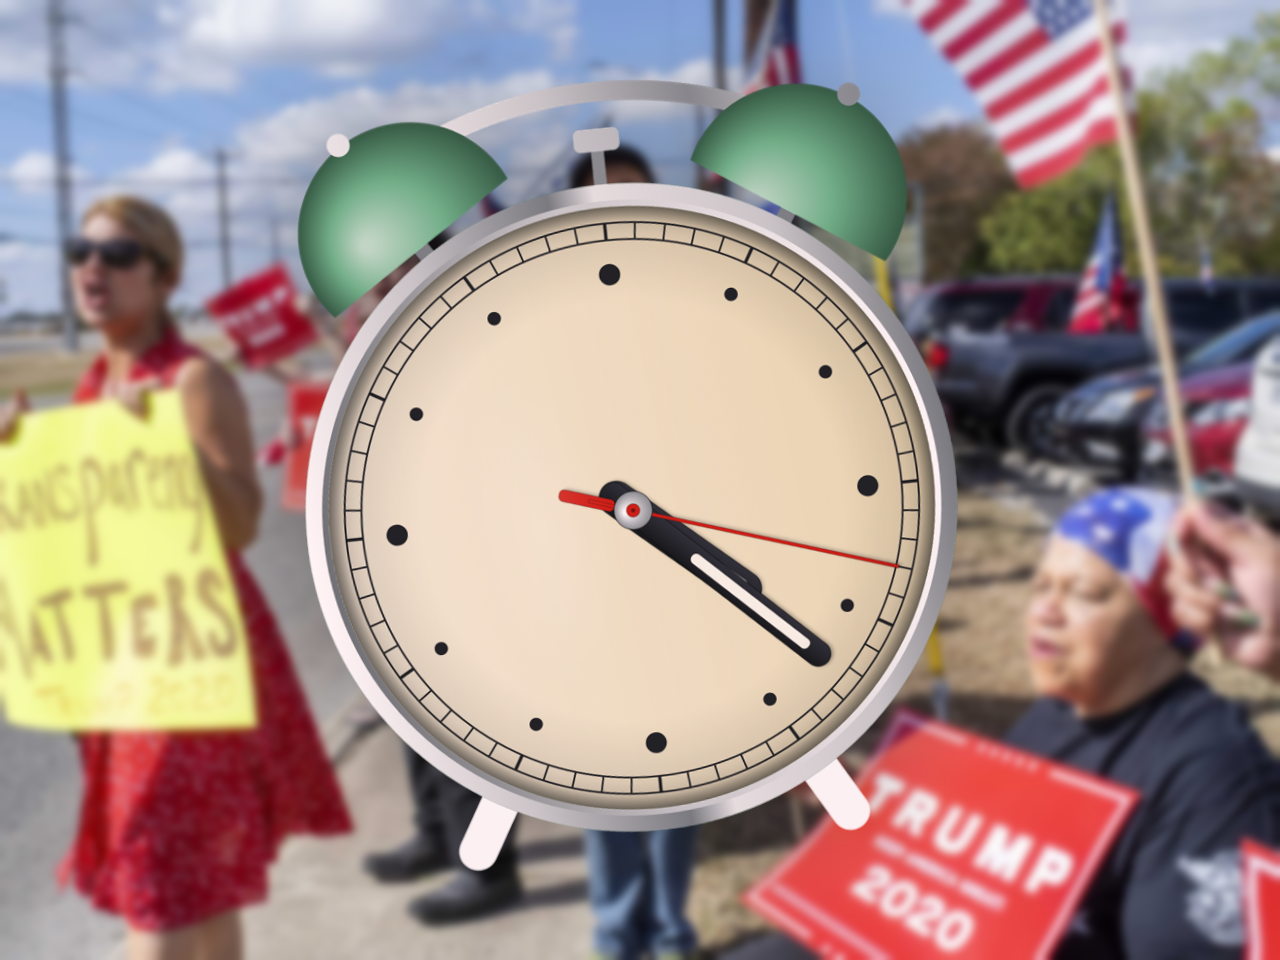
4:22:18
